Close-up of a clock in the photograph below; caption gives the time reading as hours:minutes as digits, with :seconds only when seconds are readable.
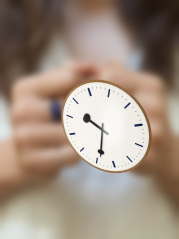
10:34
